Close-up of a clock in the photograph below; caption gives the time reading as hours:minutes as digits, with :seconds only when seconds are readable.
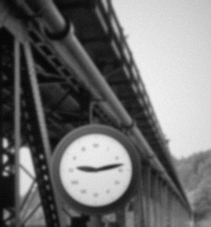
9:13
